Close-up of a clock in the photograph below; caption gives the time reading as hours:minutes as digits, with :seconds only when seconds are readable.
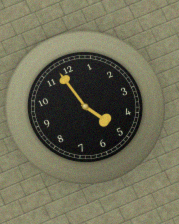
4:58
